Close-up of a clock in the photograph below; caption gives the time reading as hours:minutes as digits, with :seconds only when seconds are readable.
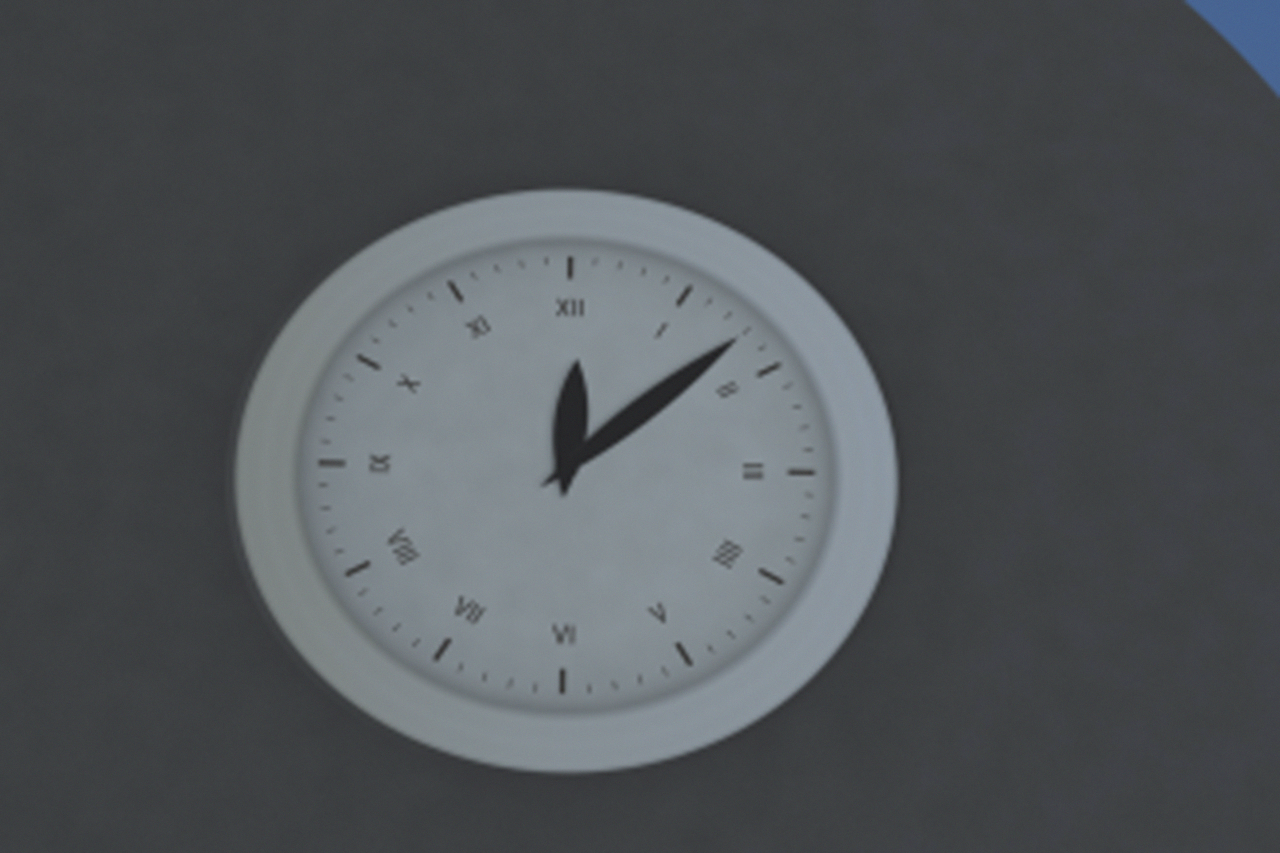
12:08
